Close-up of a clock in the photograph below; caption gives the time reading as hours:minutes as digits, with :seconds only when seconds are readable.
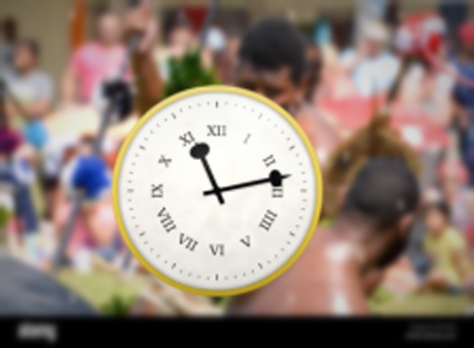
11:13
